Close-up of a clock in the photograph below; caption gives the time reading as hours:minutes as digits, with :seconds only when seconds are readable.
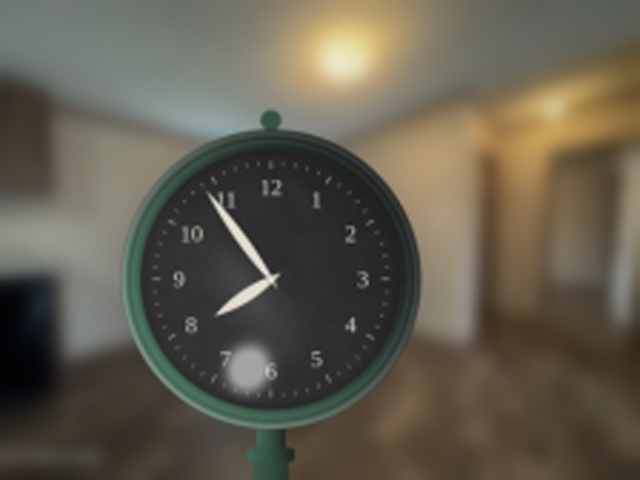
7:54
